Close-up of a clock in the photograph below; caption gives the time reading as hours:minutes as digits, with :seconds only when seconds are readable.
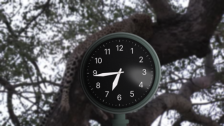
6:44
